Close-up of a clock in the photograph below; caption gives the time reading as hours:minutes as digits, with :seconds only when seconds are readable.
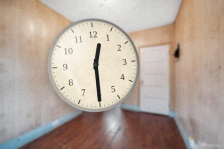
12:30
